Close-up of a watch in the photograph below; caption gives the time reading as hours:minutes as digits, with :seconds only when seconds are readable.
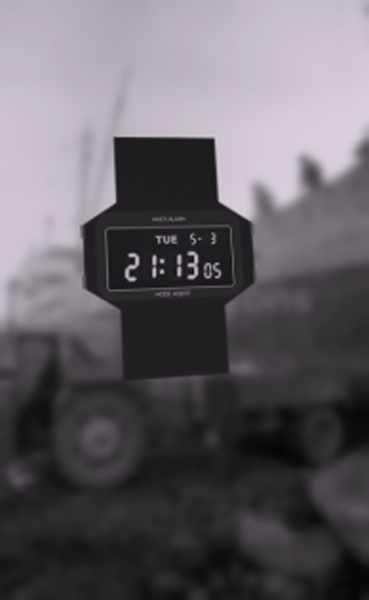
21:13:05
